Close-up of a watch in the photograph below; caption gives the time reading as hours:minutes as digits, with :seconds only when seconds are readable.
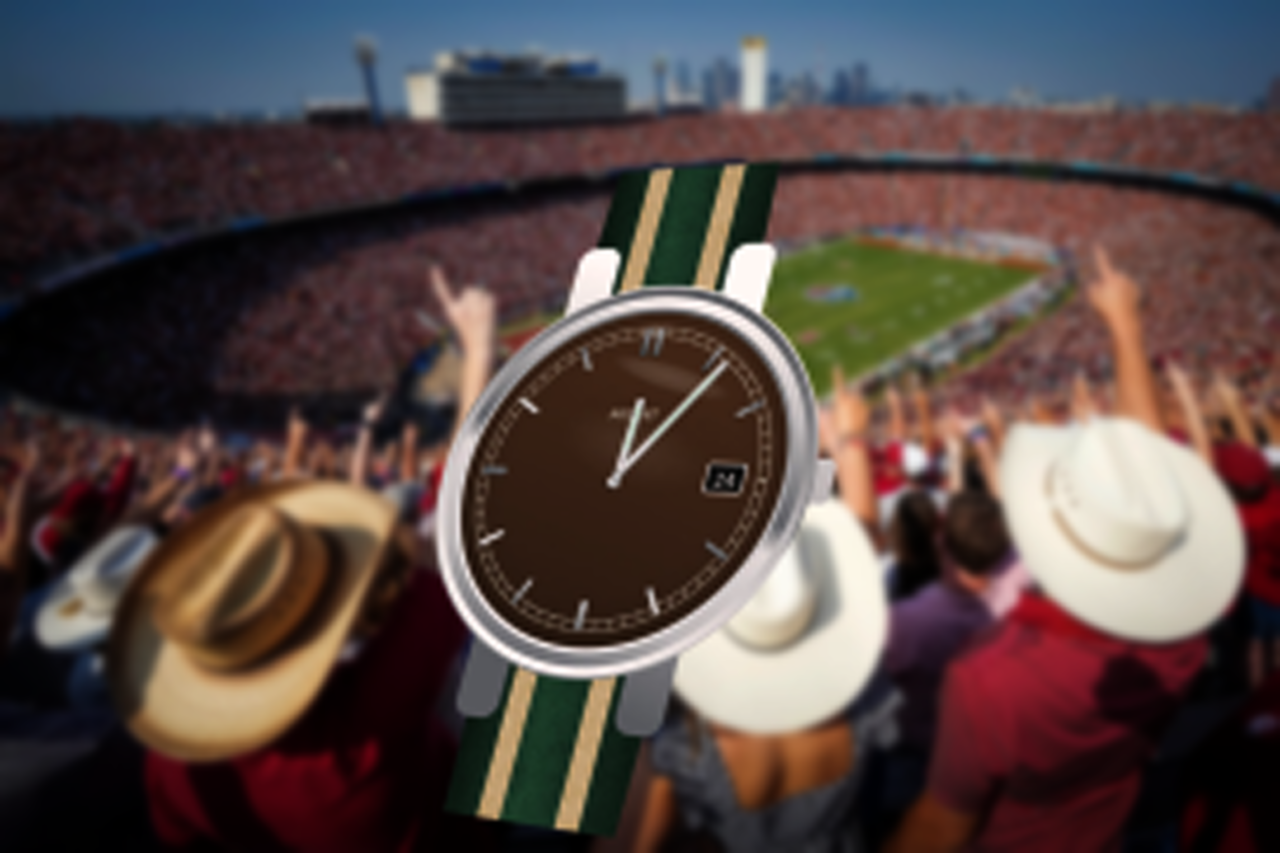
12:06
